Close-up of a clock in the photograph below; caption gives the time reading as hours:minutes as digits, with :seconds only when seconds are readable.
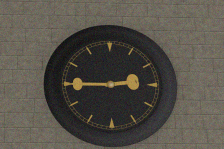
2:45
